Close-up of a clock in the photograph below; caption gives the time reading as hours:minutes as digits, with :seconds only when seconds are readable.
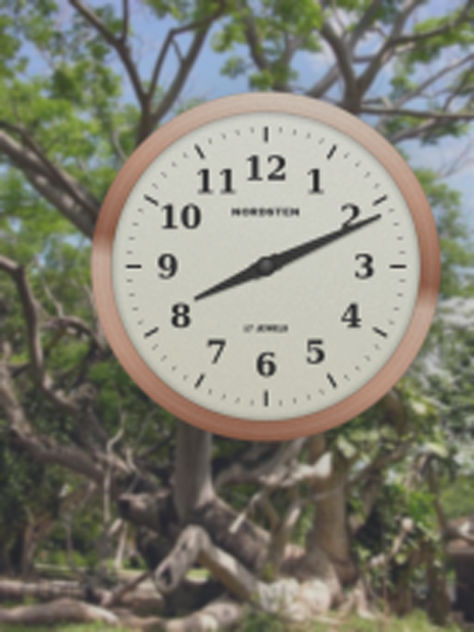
8:11
